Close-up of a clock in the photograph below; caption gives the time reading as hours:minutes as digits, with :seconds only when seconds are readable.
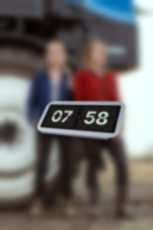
7:58
